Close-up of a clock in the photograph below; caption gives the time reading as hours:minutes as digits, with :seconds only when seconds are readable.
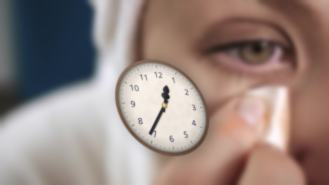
12:36
